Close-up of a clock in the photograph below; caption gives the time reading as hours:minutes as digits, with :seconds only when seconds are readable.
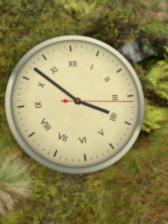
3:52:16
